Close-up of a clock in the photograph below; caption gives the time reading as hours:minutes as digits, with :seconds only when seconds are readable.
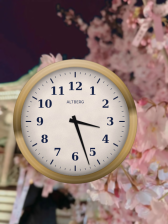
3:27
